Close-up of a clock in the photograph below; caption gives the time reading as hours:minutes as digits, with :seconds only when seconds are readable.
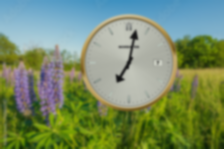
7:02
